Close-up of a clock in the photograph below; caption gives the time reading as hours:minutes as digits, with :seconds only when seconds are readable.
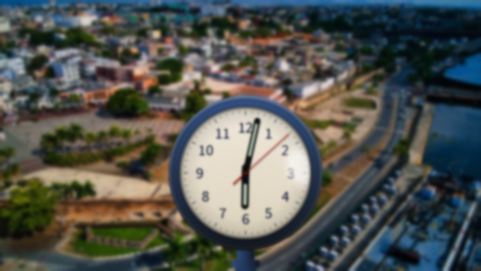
6:02:08
